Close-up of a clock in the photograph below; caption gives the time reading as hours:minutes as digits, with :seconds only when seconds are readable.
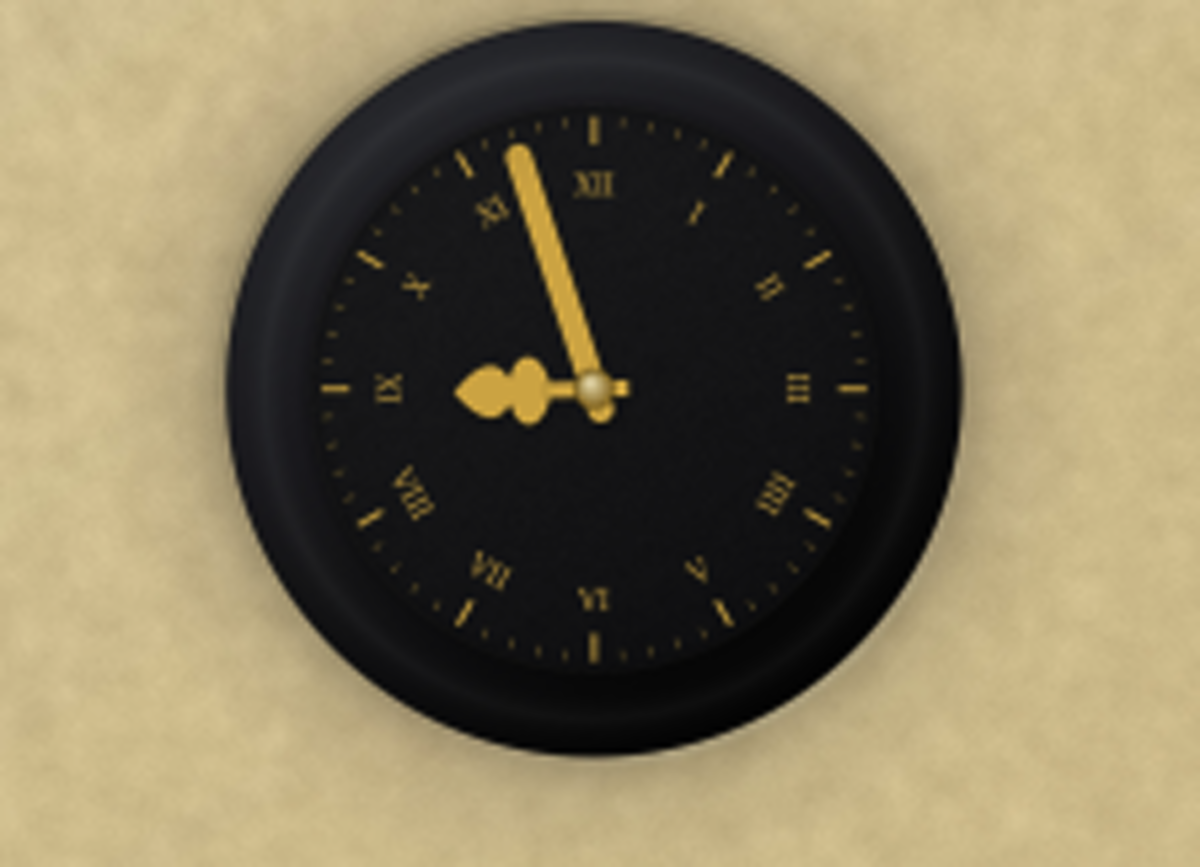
8:57
